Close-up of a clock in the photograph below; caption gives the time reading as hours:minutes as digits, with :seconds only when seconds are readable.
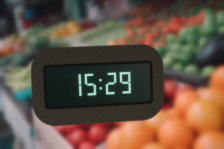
15:29
